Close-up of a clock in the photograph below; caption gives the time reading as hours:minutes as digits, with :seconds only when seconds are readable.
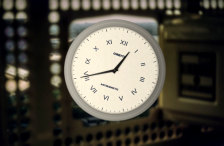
12:40
